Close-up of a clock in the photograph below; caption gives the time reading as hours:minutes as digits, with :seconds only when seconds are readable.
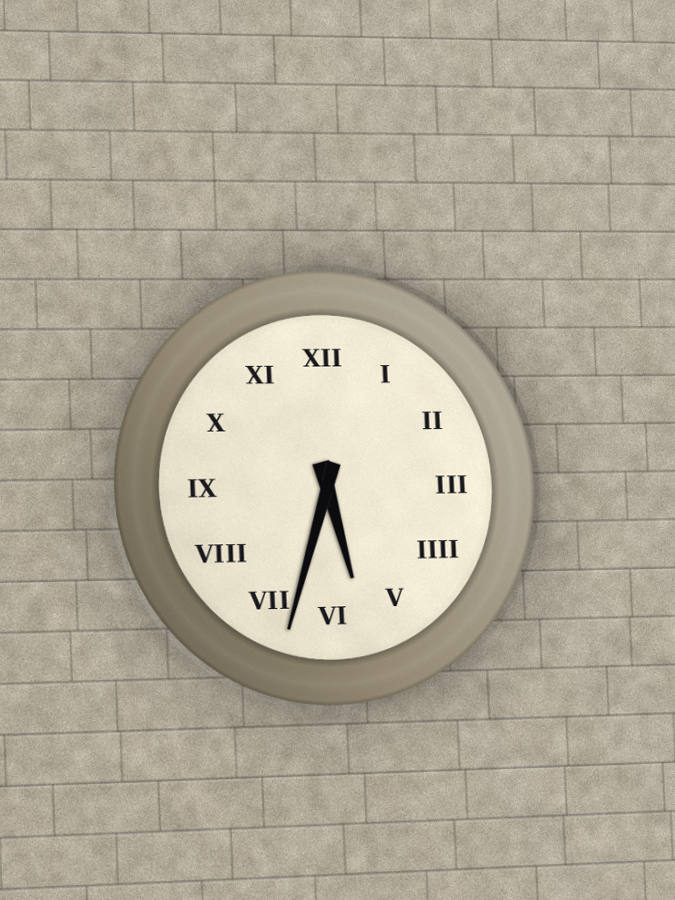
5:33
